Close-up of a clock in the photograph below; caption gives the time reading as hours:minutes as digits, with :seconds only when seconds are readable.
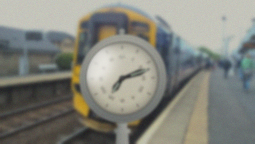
7:12
